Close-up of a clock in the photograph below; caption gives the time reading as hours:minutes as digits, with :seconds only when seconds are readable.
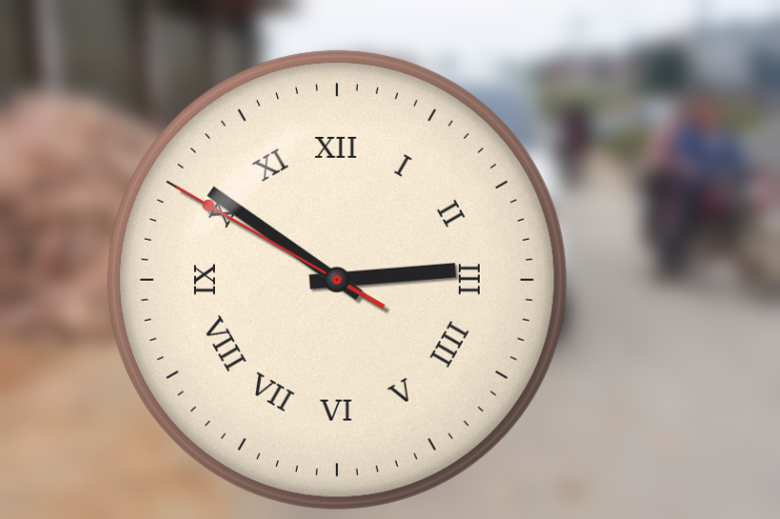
2:50:50
